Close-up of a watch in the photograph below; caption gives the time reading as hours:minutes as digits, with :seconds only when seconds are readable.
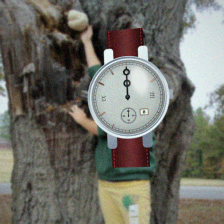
12:00
